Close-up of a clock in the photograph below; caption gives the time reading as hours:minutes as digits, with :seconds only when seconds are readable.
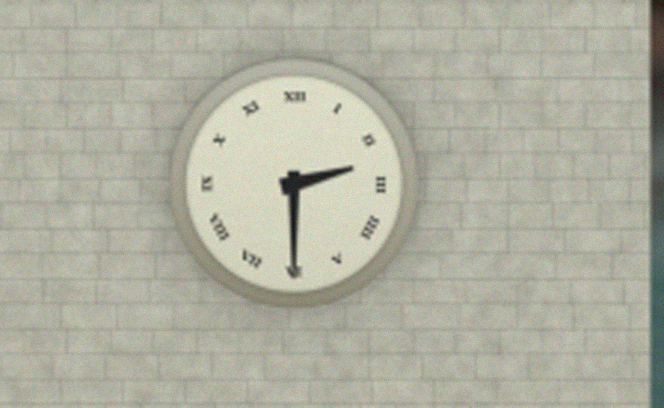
2:30
